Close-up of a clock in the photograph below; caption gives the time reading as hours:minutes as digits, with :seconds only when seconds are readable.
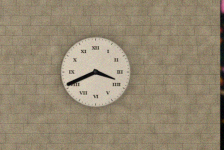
3:41
